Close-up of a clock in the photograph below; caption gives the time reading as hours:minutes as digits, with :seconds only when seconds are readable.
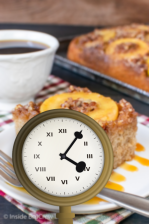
4:06
